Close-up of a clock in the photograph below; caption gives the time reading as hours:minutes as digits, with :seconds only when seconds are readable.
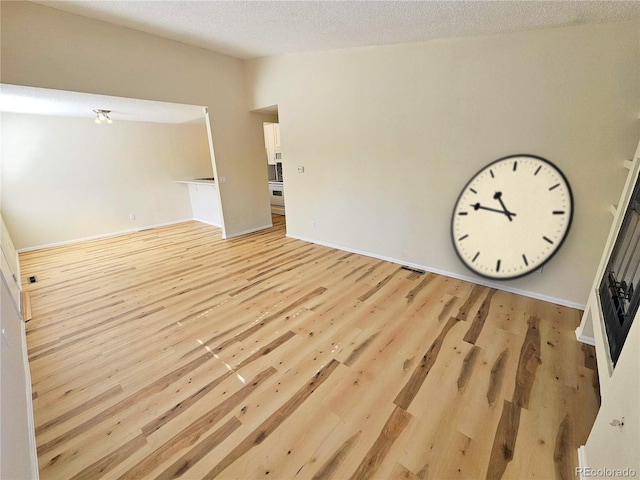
10:47
